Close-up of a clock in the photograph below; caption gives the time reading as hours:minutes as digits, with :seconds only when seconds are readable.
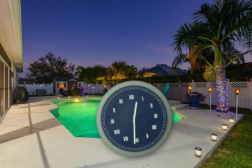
12:31
